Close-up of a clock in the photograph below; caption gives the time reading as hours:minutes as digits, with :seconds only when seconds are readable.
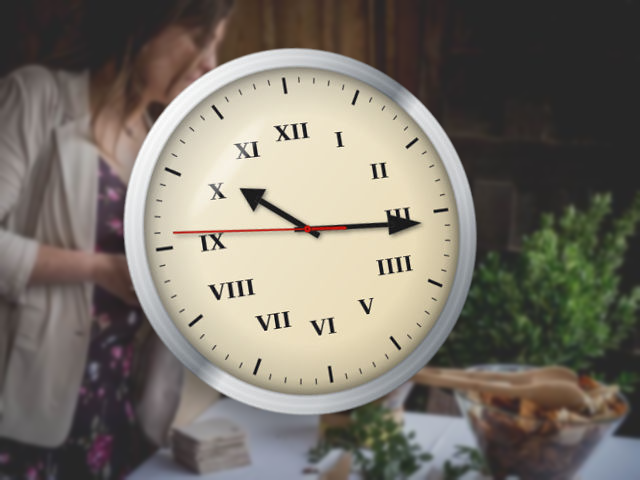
10:15:46
